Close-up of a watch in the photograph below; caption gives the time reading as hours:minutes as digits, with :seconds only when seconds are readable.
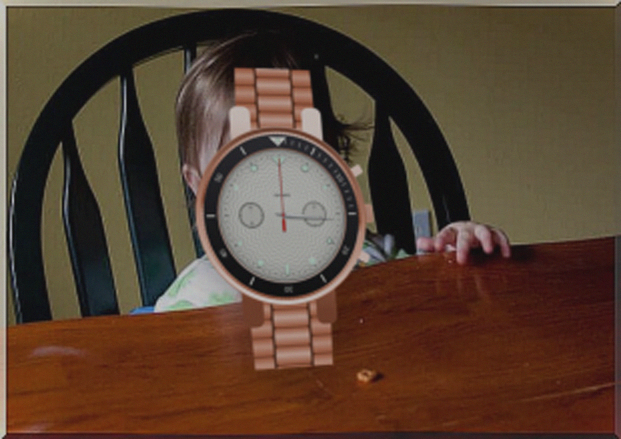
3:16
